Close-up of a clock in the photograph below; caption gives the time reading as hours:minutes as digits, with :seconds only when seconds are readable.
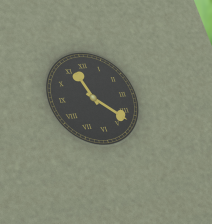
11:22
